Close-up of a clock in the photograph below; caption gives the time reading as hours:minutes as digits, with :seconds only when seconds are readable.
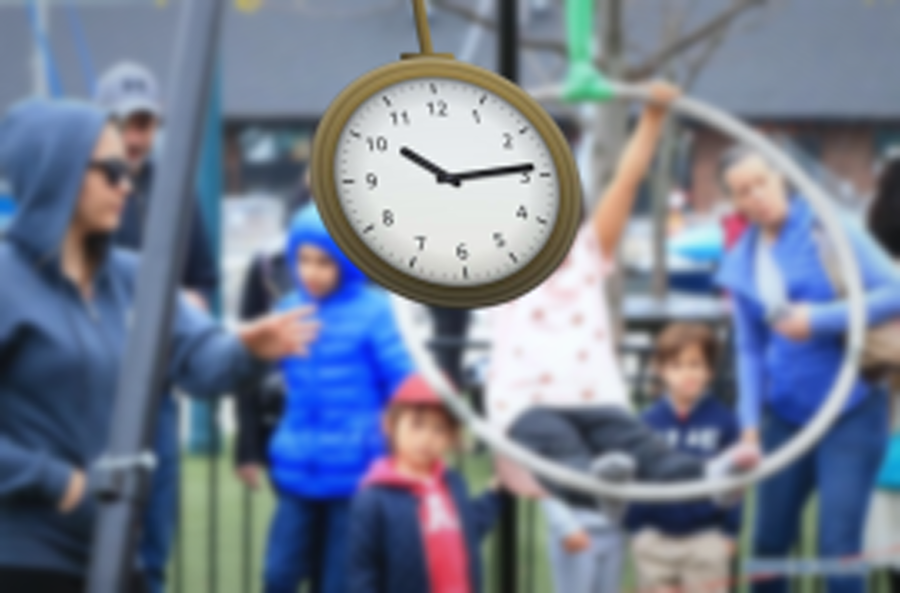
10:14
